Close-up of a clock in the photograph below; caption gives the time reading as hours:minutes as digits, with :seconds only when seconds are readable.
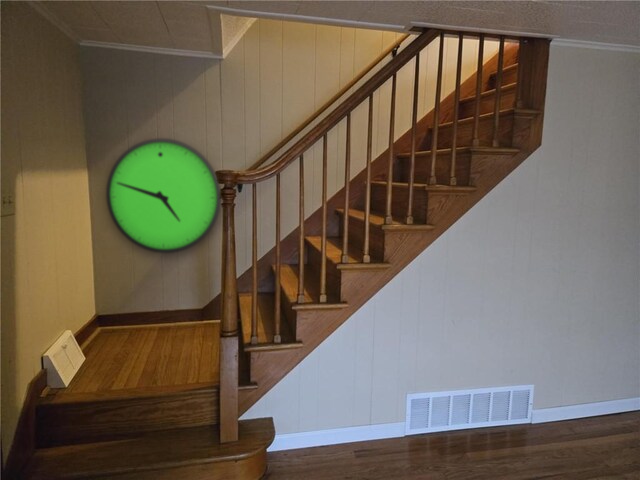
4:48
